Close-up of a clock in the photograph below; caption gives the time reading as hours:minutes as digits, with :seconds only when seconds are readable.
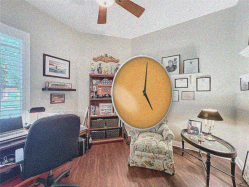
5:01
